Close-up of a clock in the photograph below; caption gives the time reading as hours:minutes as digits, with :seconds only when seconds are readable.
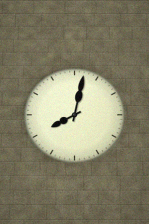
8:02
